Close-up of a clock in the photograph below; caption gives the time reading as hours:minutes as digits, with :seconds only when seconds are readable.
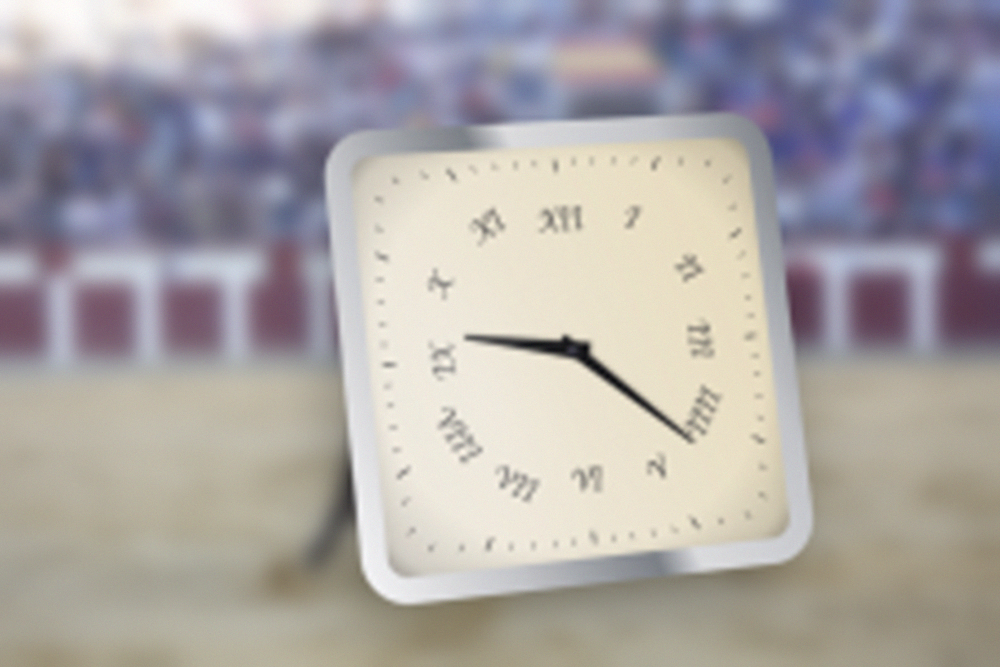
9:22
